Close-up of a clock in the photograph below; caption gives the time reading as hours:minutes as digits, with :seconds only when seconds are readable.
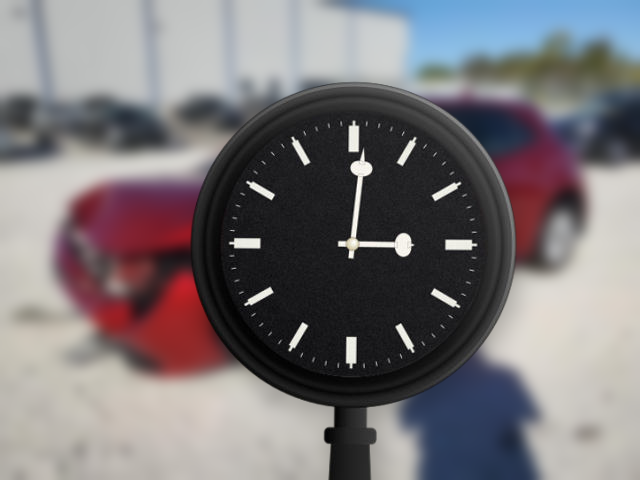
3:01
